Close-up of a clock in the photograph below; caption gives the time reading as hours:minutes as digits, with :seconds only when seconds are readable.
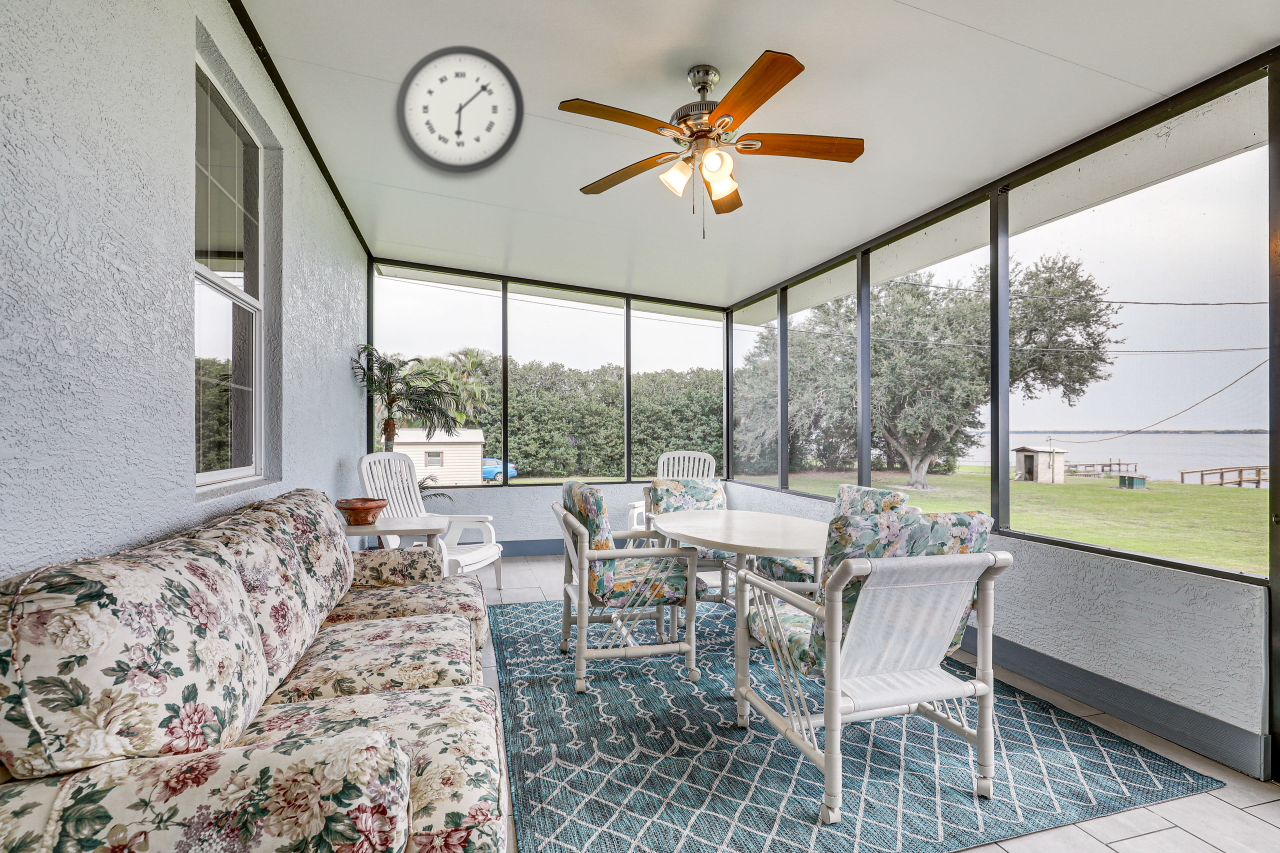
6:08
